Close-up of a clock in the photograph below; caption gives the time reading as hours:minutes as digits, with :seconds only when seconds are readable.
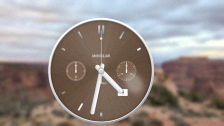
4:32
